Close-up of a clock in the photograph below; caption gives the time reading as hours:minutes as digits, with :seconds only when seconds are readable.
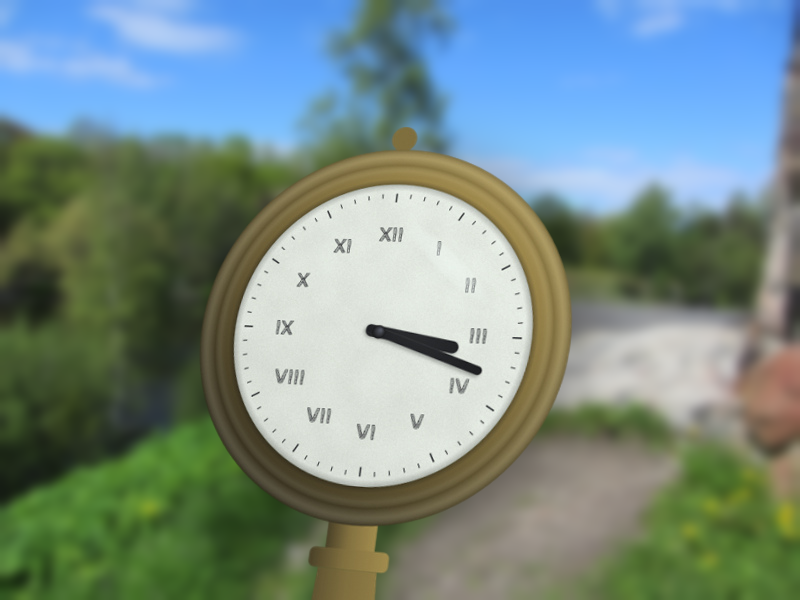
3:18
